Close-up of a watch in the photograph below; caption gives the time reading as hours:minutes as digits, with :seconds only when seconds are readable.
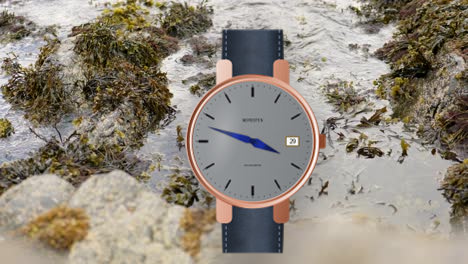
3:48
